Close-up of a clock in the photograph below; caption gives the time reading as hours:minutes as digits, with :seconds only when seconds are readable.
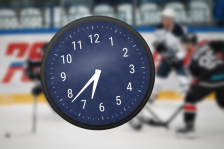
6:38
